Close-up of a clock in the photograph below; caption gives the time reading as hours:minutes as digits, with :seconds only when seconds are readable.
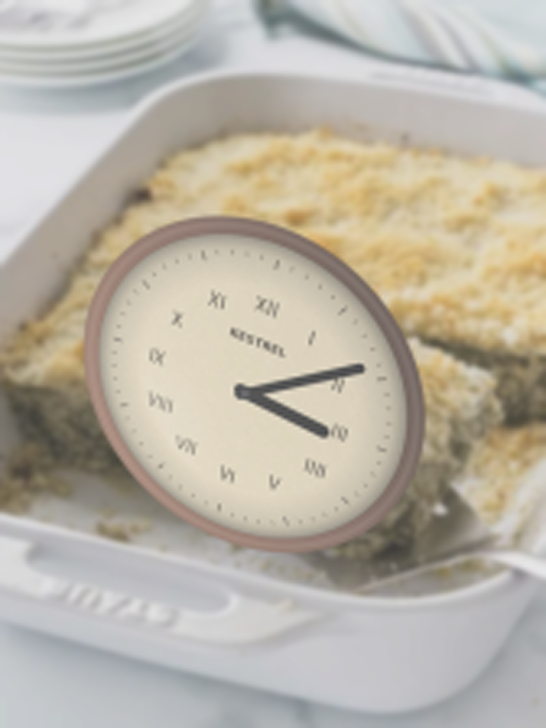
3:09
